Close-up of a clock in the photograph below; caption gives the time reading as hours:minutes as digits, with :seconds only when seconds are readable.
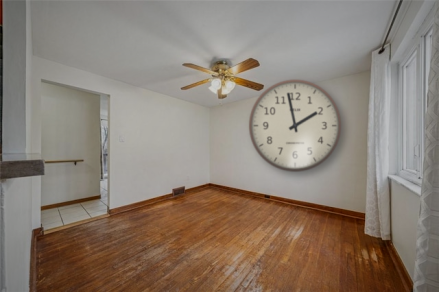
1:58
